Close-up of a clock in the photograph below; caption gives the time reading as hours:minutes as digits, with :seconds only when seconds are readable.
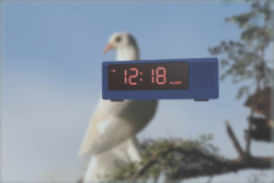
12:18
